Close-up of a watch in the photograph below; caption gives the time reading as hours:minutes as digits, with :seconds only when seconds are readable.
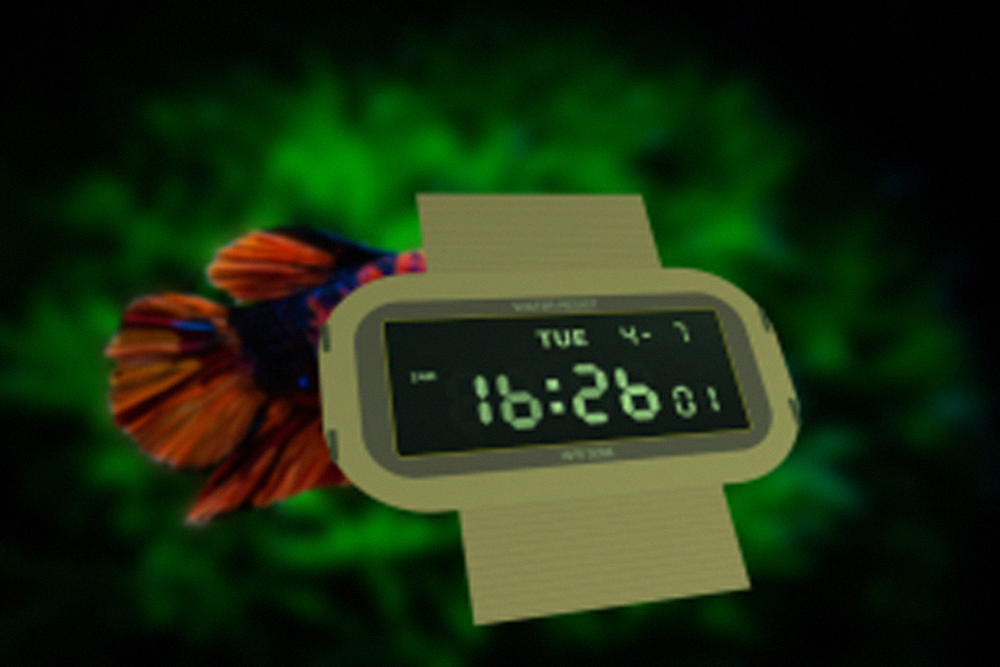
16:26:01
